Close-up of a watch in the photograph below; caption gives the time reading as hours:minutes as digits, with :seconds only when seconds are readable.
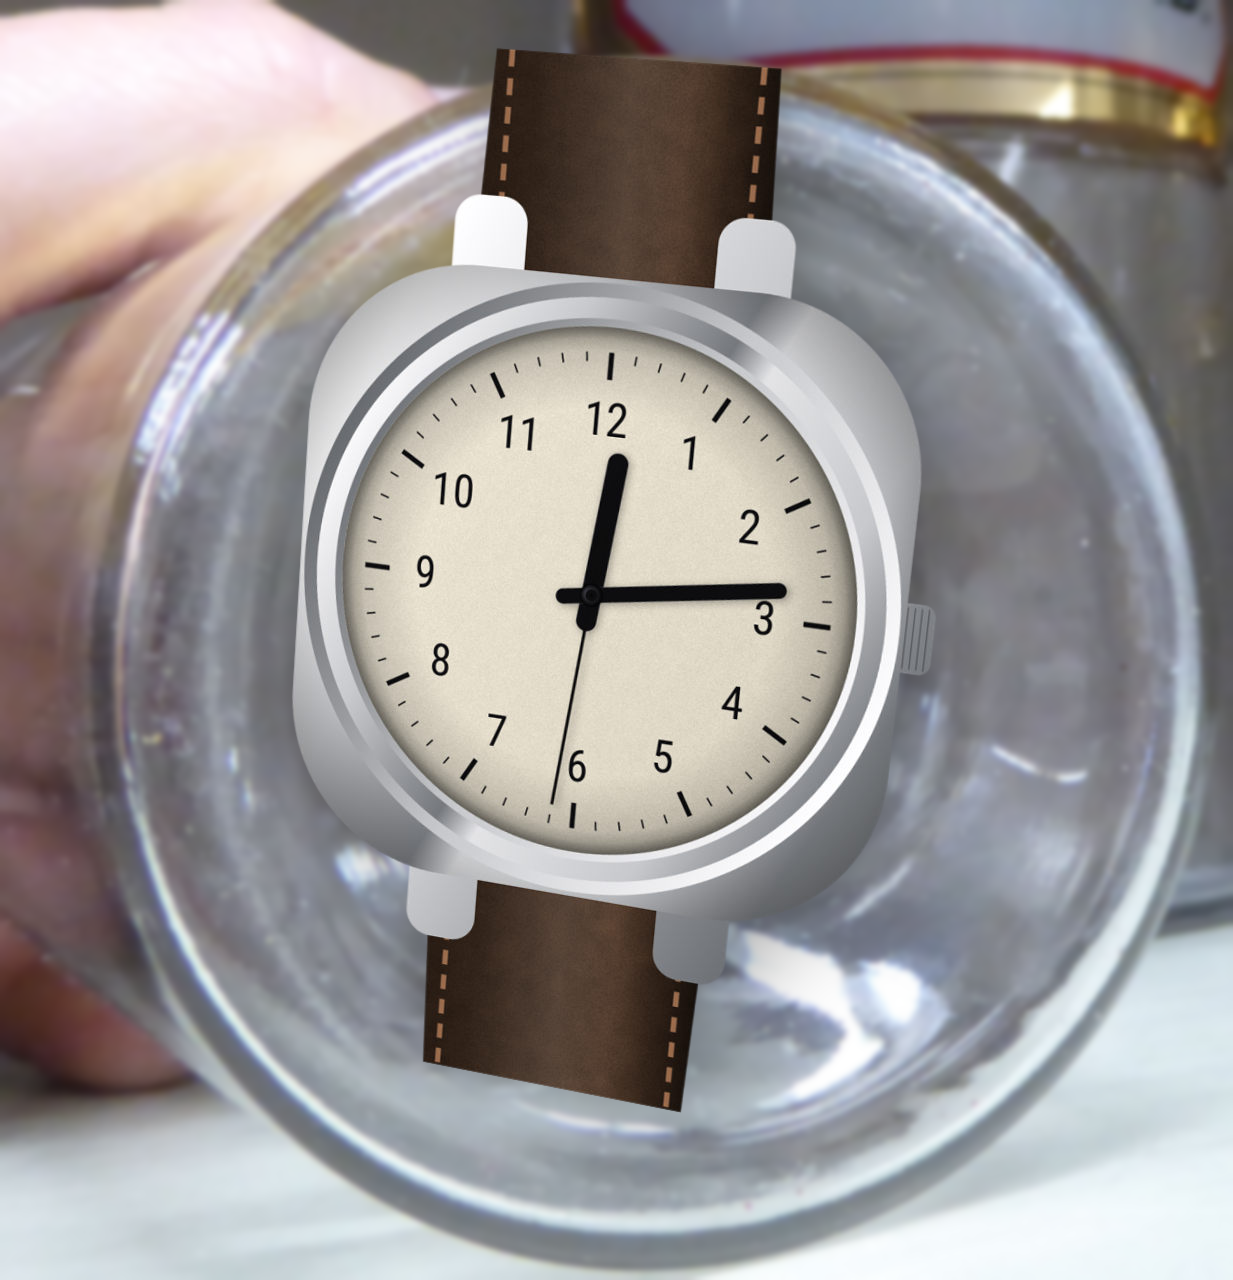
12:13:31
